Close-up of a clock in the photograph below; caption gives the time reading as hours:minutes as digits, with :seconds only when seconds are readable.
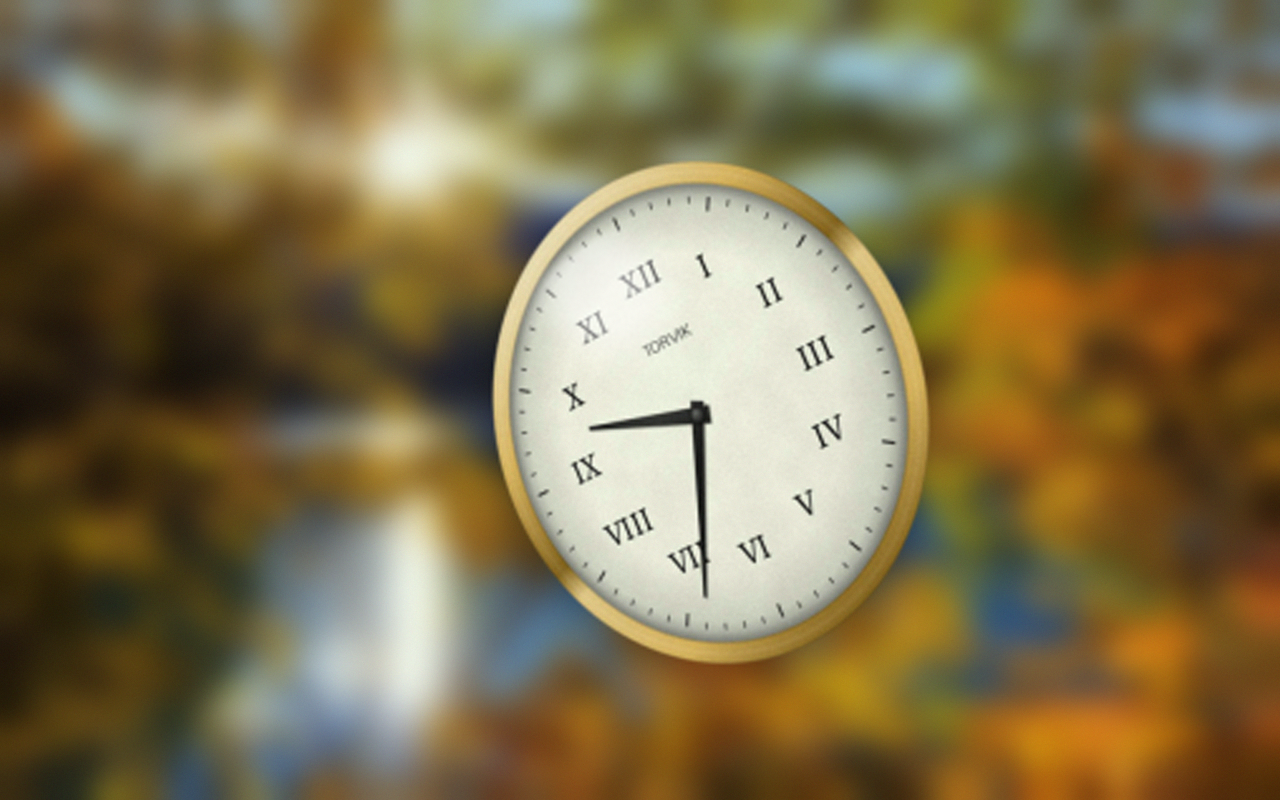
9:34
